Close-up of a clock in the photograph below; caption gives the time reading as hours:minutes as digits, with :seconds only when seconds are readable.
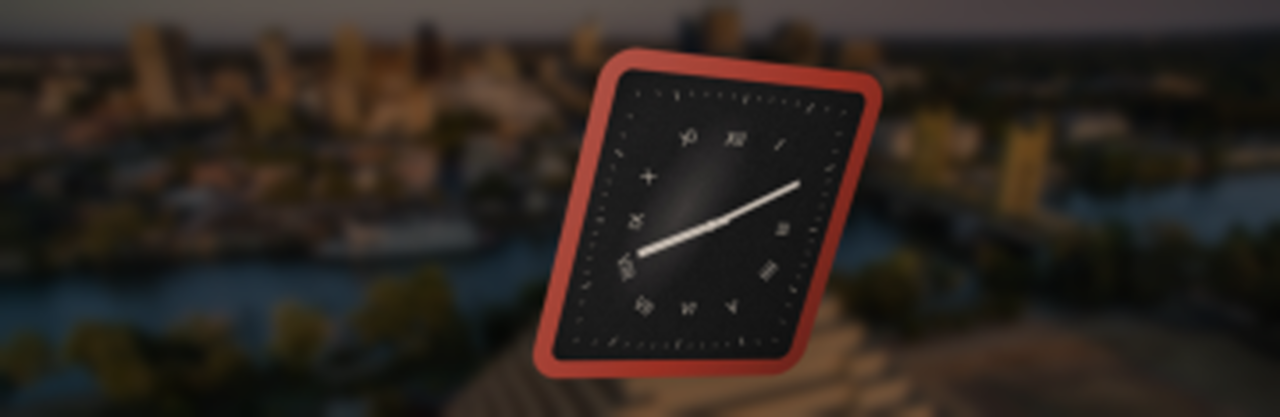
8:10
